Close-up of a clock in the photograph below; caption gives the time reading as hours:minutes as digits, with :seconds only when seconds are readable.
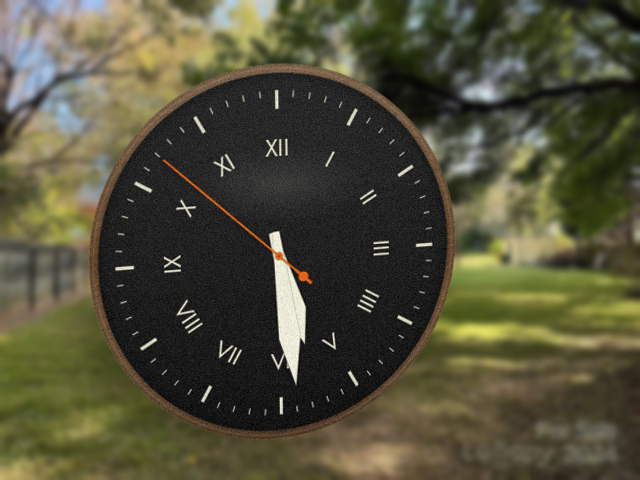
5:28:52
